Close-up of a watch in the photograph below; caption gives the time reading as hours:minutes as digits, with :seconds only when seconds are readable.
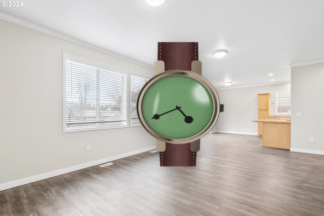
4:41
